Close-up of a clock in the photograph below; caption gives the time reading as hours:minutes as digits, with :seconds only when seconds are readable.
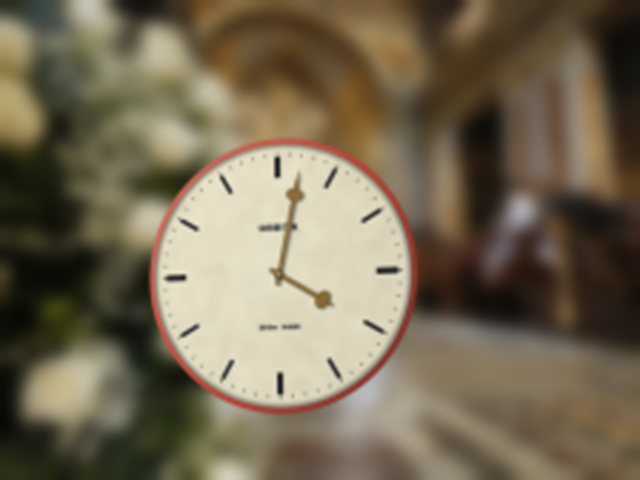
4:02
